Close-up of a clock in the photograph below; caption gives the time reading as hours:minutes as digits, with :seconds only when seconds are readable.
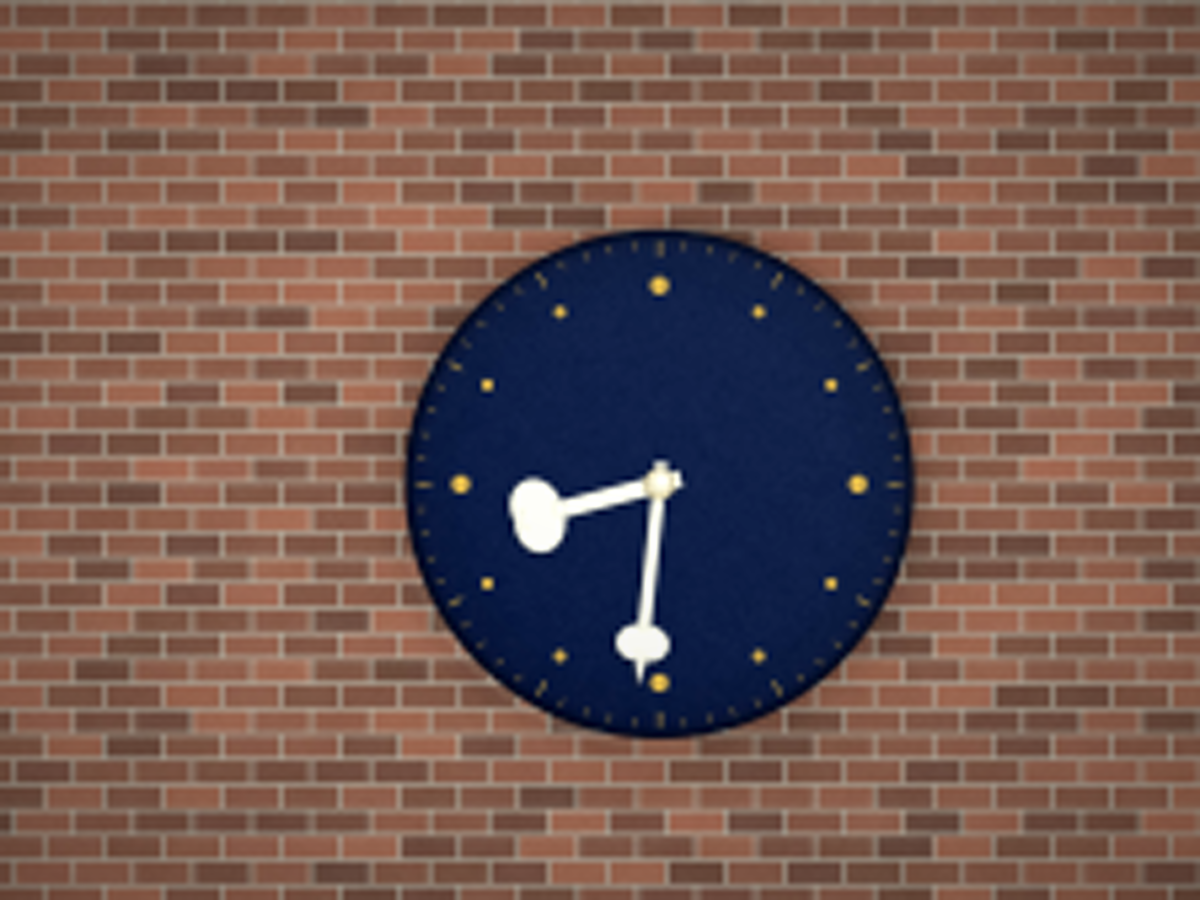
8:31
